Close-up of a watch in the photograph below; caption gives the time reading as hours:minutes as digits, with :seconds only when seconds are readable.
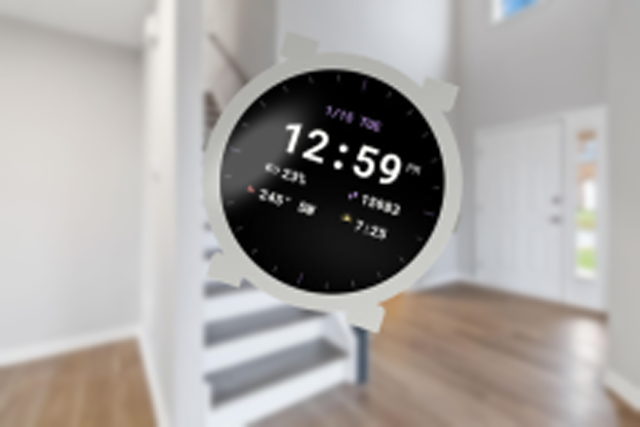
12:59
